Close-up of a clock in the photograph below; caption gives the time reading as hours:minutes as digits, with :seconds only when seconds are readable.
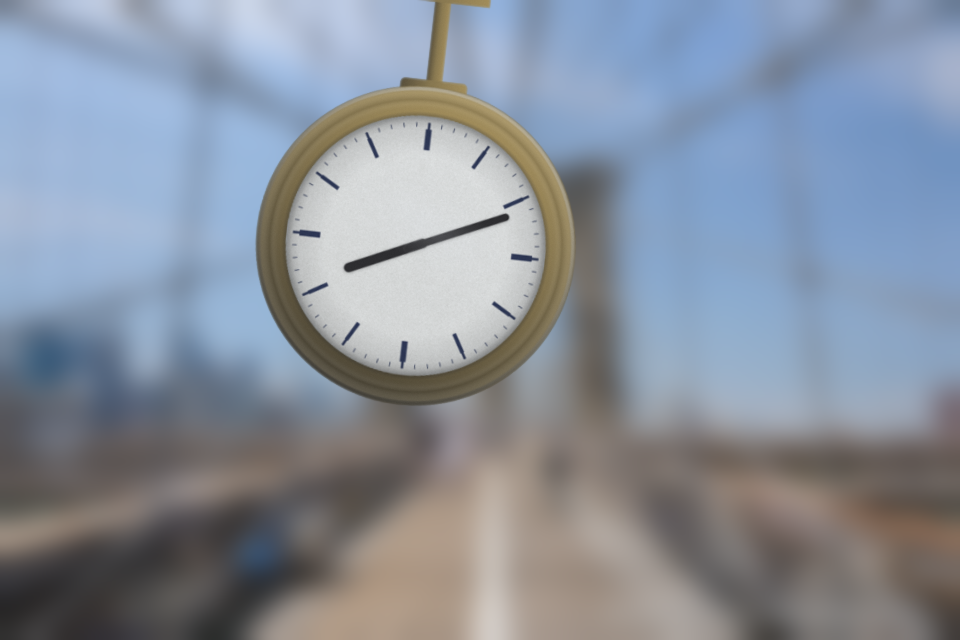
8:11
